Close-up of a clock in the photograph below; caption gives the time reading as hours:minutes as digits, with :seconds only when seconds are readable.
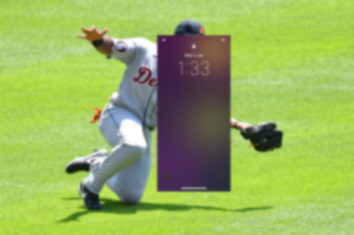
1:33
